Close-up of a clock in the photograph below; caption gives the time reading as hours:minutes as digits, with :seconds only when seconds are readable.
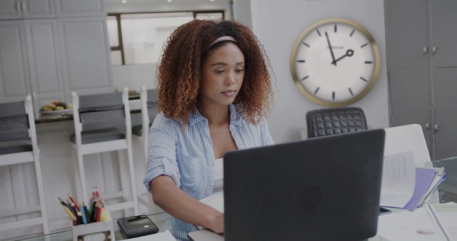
1:57
